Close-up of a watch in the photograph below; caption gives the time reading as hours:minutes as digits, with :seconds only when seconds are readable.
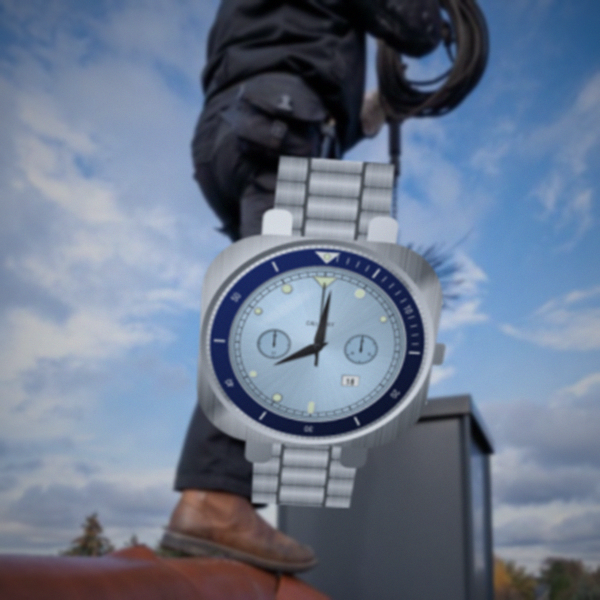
8:01
